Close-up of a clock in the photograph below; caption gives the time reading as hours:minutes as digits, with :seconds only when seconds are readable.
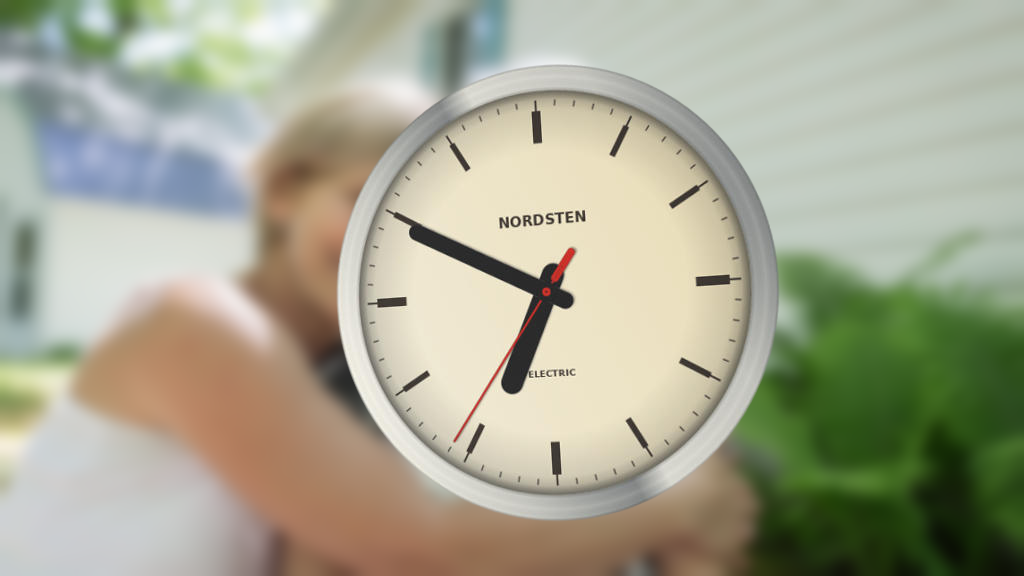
6:49:36
